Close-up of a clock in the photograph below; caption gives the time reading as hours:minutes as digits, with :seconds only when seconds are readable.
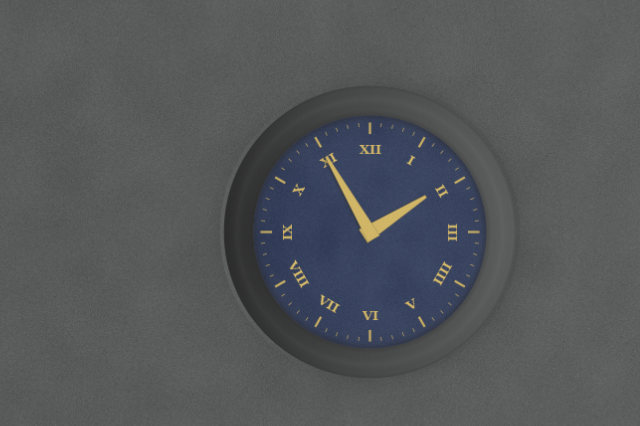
1:55
